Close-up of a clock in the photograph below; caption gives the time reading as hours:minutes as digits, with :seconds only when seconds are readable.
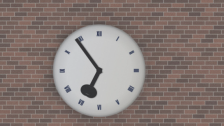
6:54
